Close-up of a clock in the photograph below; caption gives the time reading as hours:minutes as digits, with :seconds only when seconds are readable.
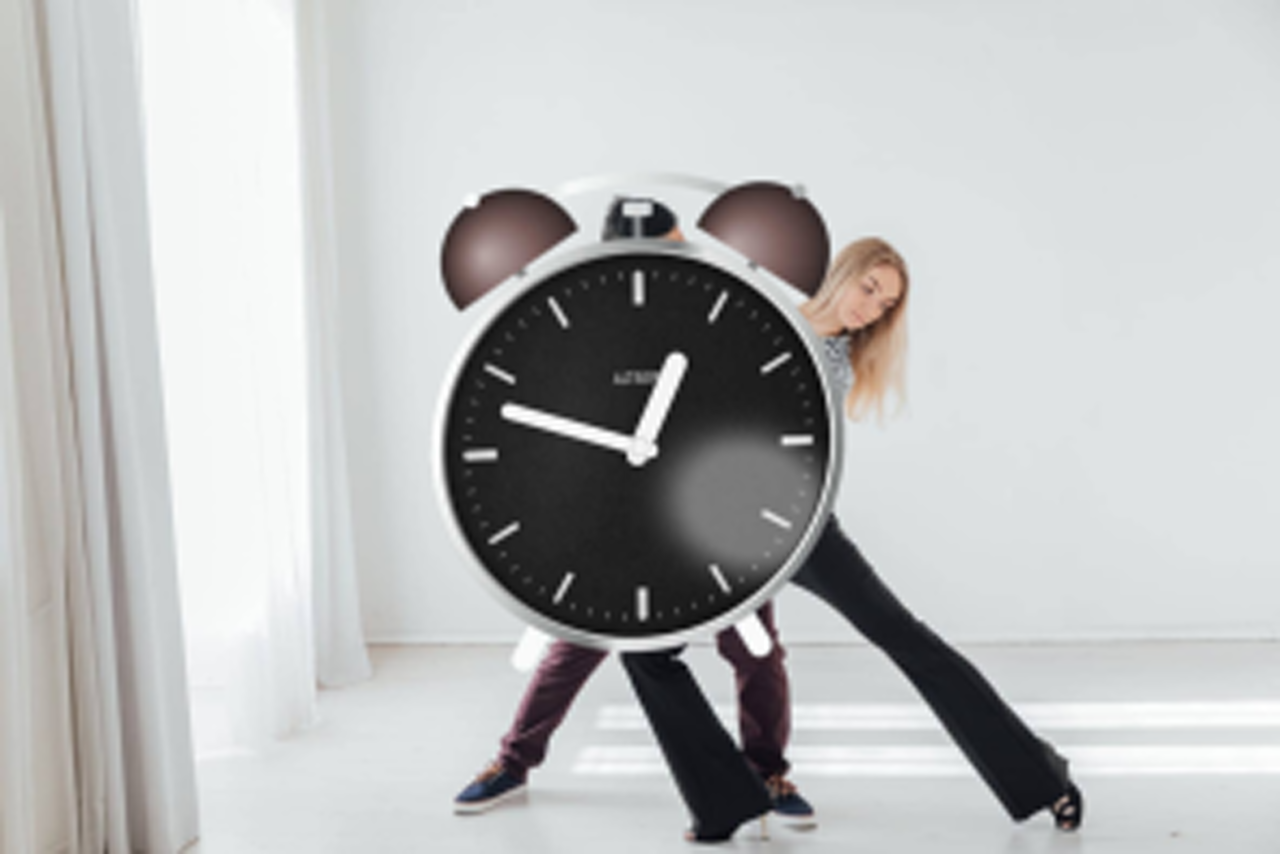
12:48
